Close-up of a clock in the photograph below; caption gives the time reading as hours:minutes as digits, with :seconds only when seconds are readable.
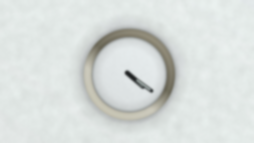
4:21
